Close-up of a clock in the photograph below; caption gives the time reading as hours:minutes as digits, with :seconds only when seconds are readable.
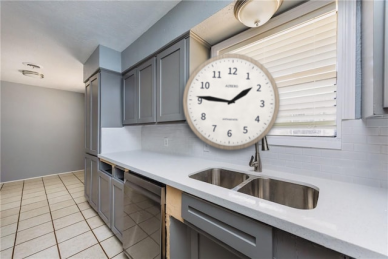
1:46
